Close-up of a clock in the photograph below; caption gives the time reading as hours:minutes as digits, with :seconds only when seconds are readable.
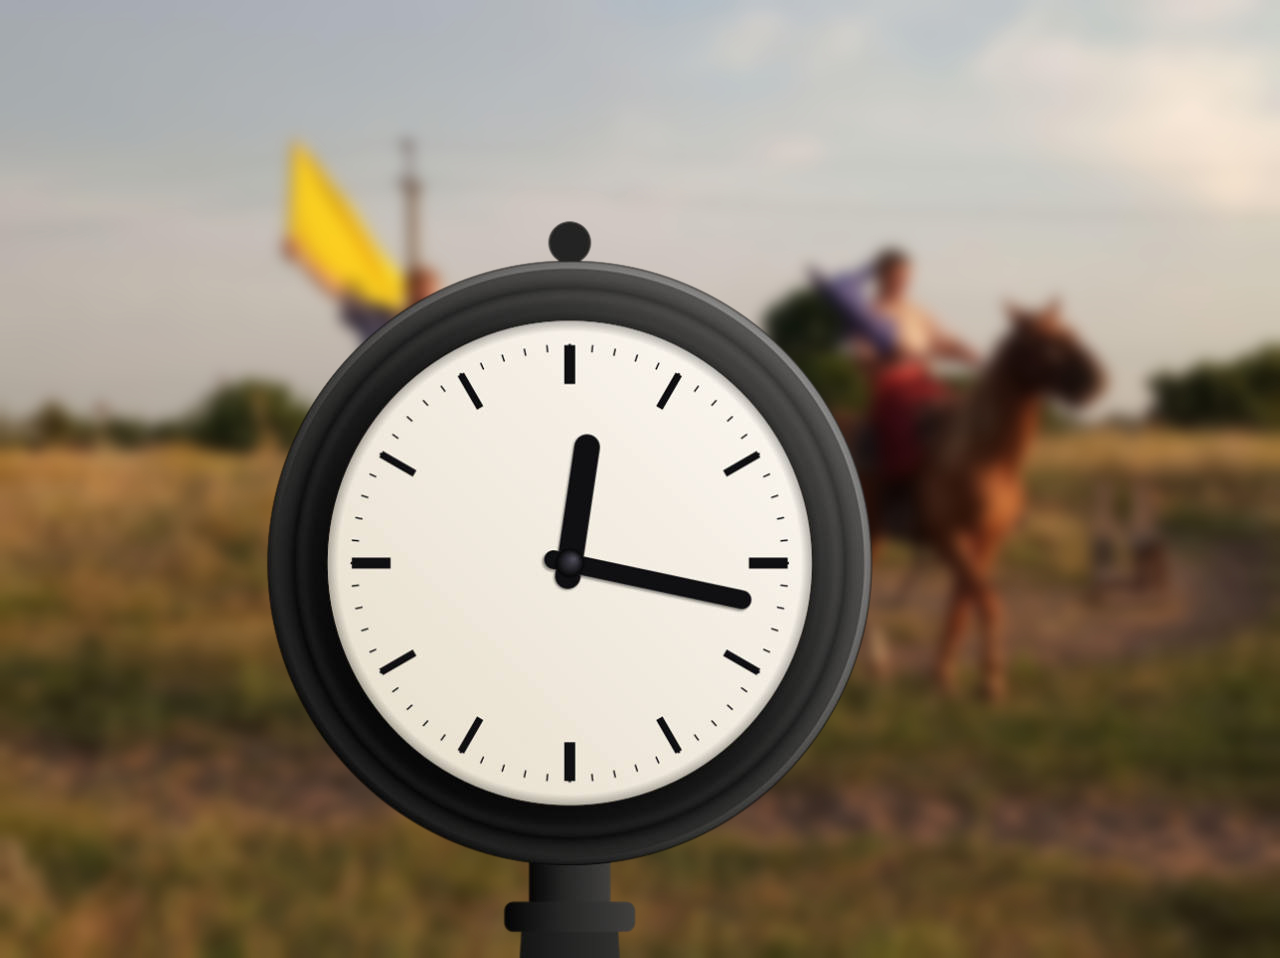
12:17
